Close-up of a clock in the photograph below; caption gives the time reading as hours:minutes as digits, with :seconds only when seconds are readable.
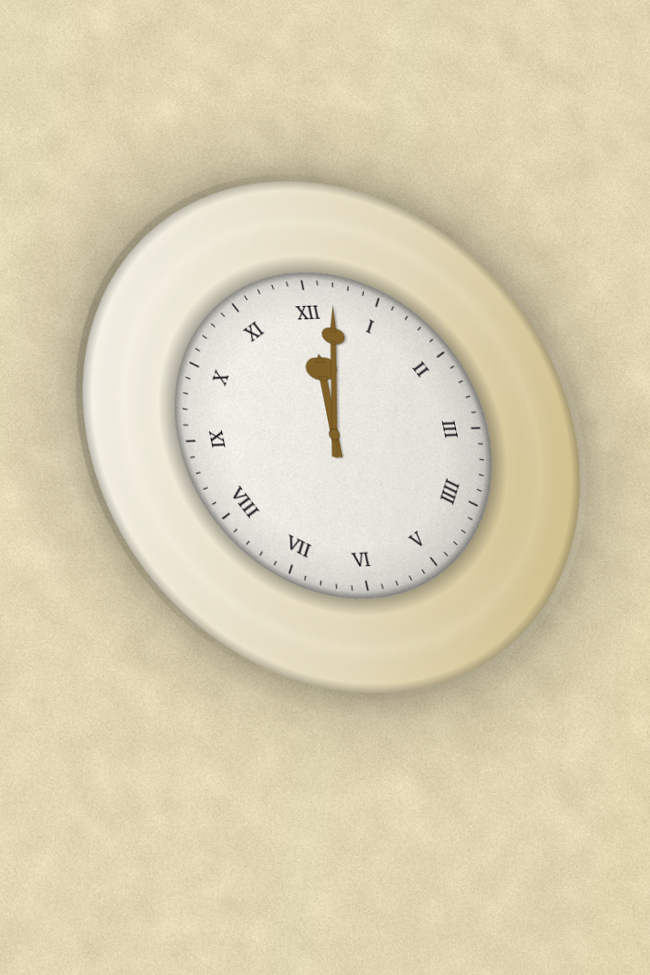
12:02
